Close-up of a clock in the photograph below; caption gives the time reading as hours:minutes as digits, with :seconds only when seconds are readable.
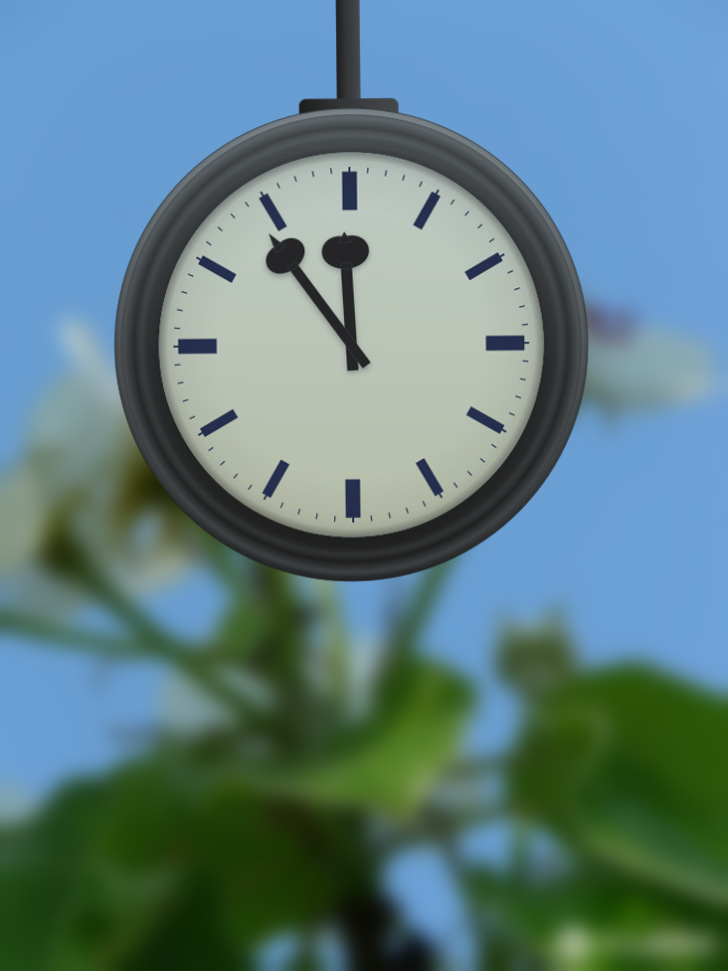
11:54
